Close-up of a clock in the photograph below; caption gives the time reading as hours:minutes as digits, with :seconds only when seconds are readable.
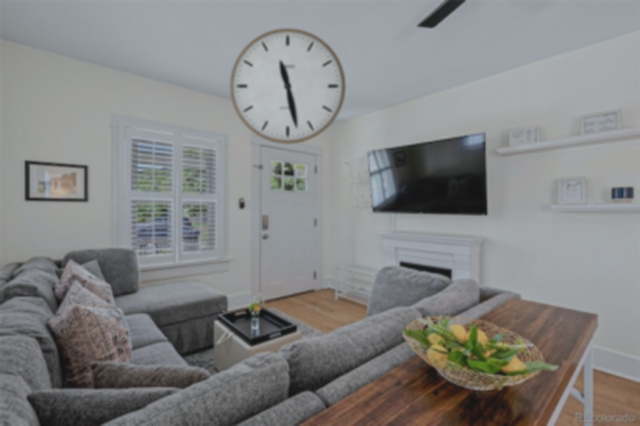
11:28
